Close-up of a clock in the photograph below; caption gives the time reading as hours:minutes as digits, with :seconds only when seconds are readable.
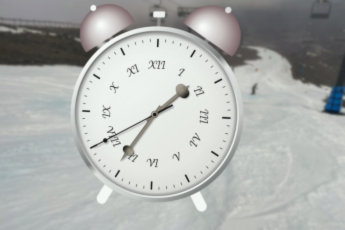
1:35:40
